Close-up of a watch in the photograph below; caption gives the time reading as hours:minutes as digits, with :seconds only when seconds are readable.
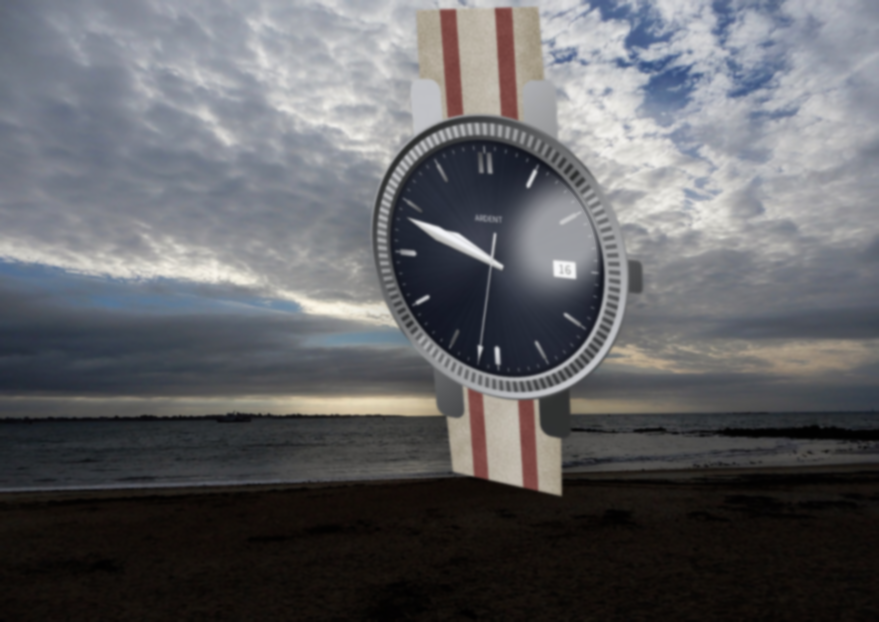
9:48:32
